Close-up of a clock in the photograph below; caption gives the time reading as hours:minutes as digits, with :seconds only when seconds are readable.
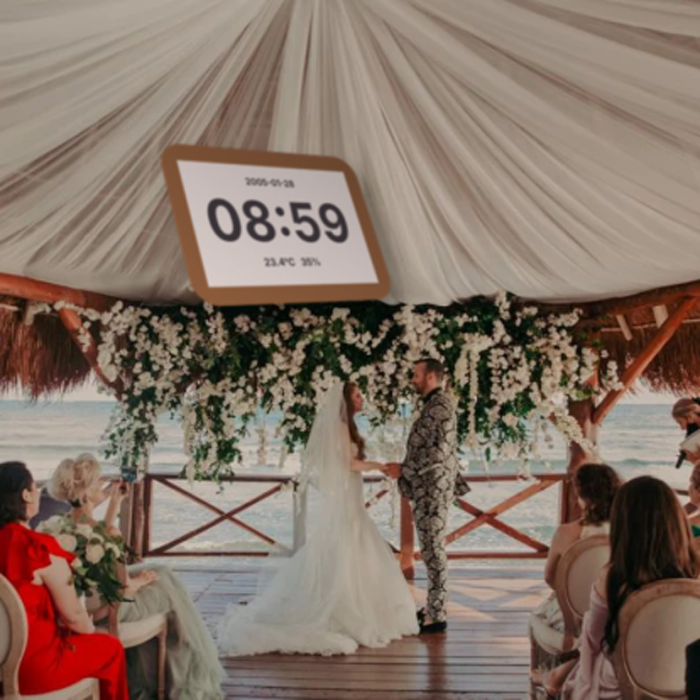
8:59
